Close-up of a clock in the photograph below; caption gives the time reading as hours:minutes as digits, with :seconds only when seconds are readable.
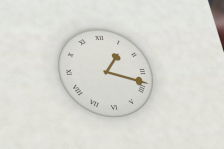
1:18
